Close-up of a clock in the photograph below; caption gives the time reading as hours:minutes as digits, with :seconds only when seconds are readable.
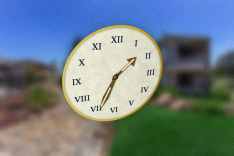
1:34
